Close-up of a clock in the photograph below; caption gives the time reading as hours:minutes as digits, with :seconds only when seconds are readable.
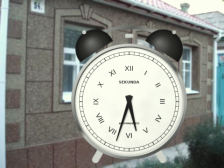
5:33
